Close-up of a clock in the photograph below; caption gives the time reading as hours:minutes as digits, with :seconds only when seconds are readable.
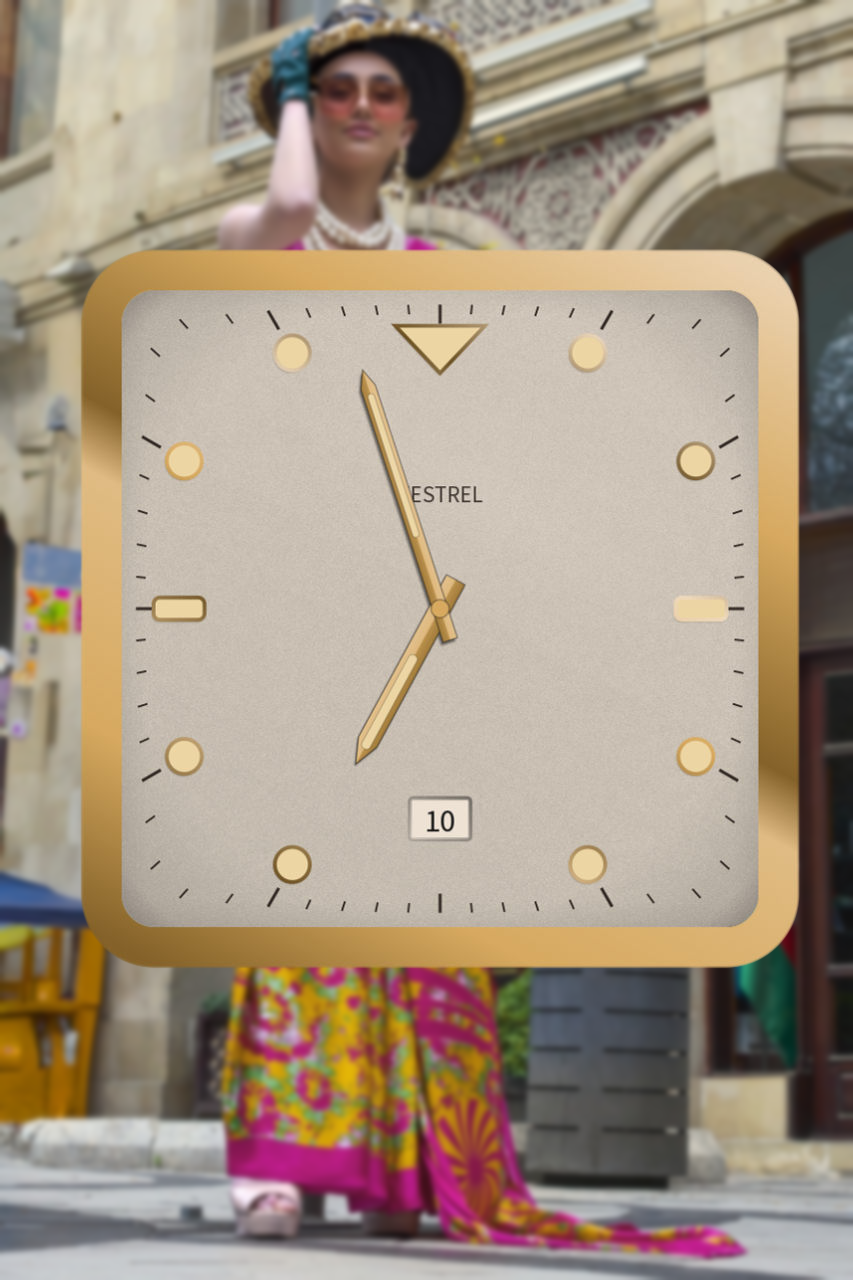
6:57
